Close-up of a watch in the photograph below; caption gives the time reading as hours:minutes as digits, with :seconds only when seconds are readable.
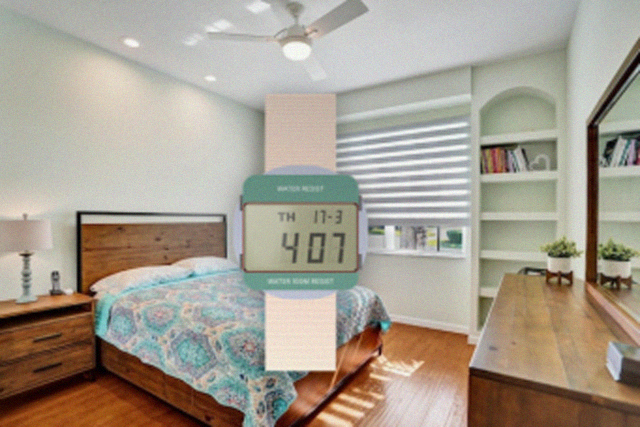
4:07
